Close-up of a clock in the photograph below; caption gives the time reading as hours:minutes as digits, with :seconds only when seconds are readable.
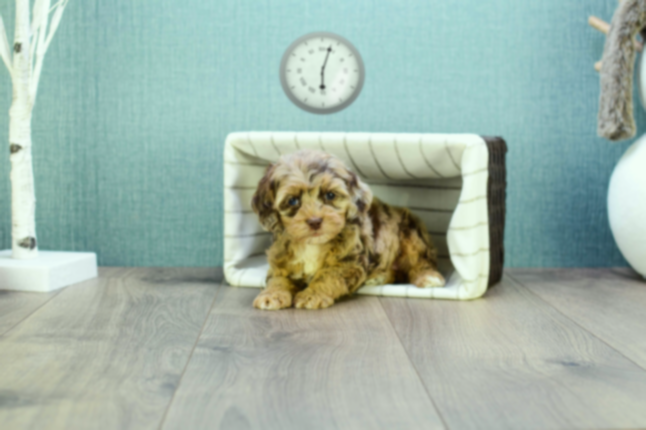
6:03
